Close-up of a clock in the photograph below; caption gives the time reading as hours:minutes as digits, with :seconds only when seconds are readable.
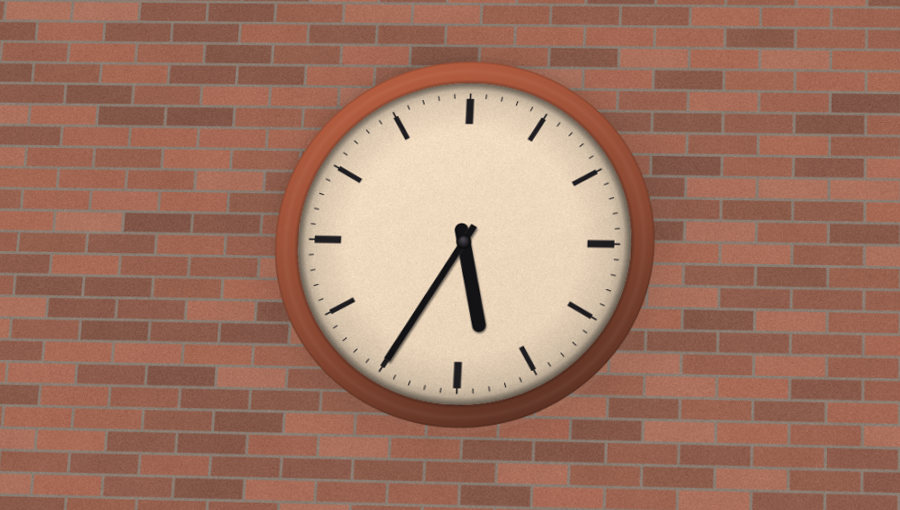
5:35
